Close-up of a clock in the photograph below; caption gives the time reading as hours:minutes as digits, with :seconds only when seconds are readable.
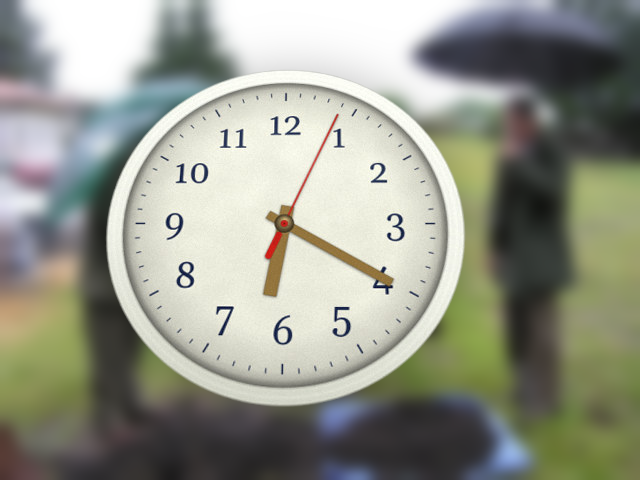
6:20:04
